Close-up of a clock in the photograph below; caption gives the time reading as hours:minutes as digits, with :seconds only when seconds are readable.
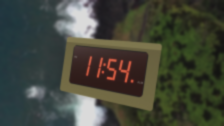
11:54
